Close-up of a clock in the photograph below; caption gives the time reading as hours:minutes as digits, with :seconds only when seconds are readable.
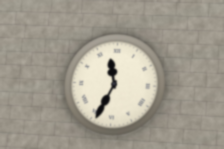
11:34
